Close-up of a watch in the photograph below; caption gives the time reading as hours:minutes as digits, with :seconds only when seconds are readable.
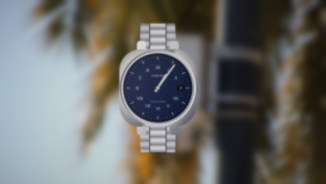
1:06
